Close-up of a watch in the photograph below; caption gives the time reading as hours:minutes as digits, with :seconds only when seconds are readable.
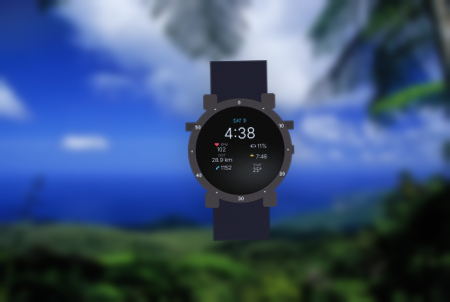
4:38
